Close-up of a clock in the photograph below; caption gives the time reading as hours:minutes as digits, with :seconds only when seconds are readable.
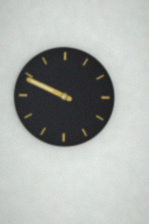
9:49
